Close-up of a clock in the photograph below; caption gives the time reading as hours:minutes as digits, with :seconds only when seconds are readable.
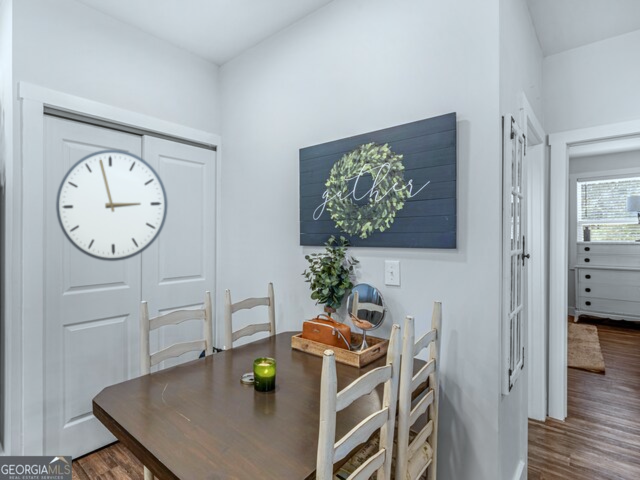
2:58
